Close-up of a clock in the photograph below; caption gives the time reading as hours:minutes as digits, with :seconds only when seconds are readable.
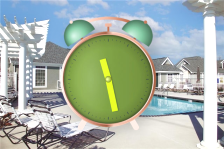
11:28
